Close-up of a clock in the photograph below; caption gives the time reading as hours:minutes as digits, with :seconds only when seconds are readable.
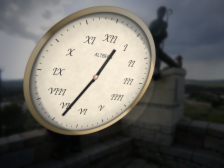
12:34
